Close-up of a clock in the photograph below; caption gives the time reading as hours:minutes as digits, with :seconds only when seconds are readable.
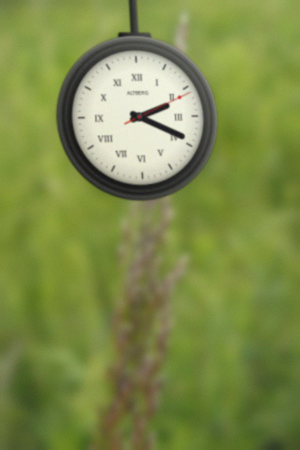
2:19:11
